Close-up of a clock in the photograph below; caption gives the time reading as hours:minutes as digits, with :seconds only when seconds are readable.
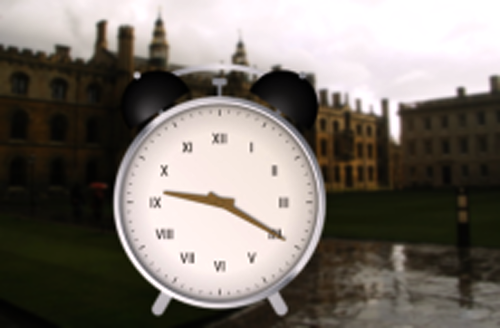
9:20
